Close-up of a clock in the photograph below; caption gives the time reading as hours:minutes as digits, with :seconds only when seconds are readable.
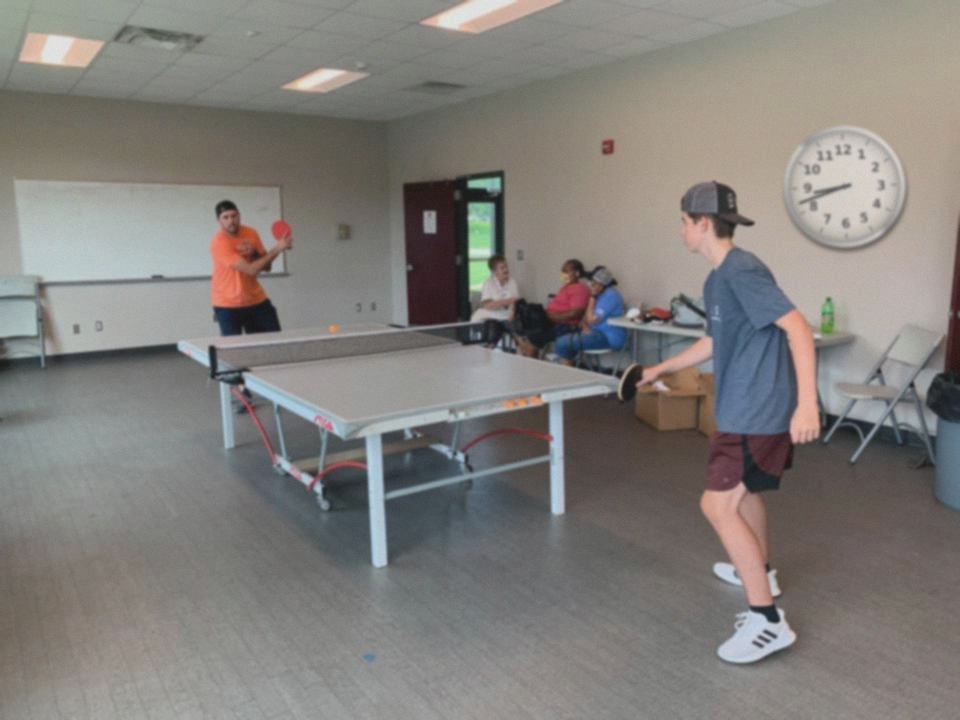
8:42
